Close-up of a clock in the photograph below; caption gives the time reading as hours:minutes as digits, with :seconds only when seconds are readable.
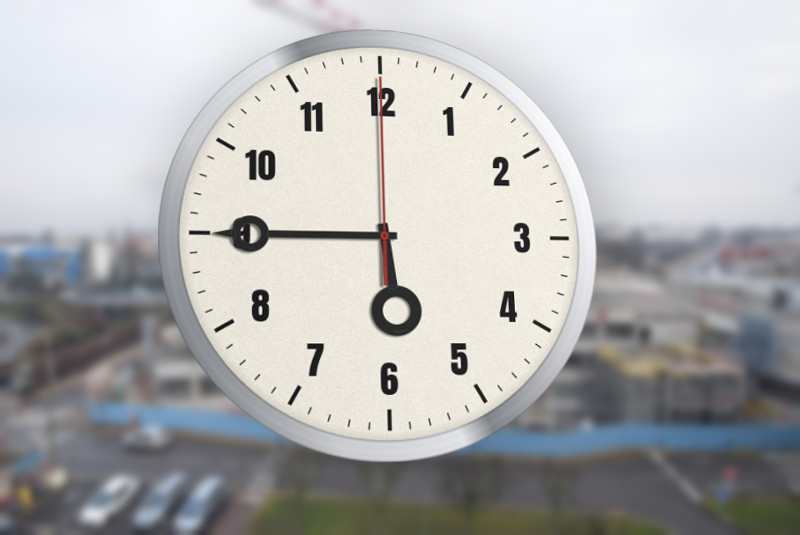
5:45:00
